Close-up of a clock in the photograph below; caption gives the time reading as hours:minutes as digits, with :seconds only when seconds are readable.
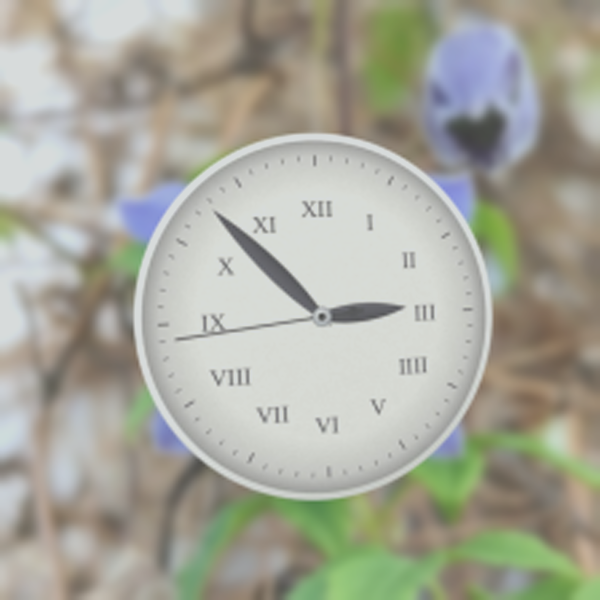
2:52:44
